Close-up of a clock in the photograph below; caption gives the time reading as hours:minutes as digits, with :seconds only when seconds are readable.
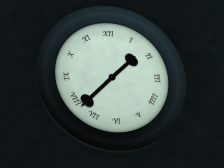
1:38
